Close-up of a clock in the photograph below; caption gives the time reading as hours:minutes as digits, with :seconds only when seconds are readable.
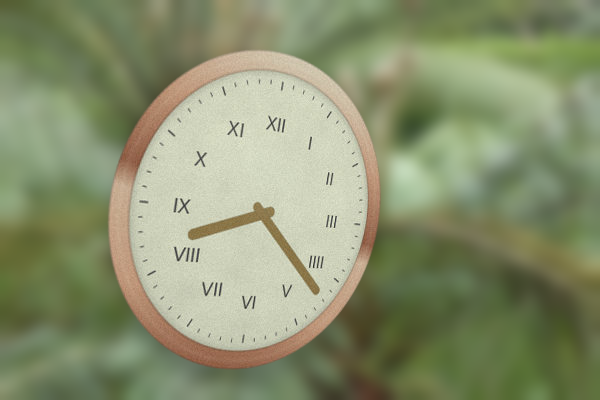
8:22
